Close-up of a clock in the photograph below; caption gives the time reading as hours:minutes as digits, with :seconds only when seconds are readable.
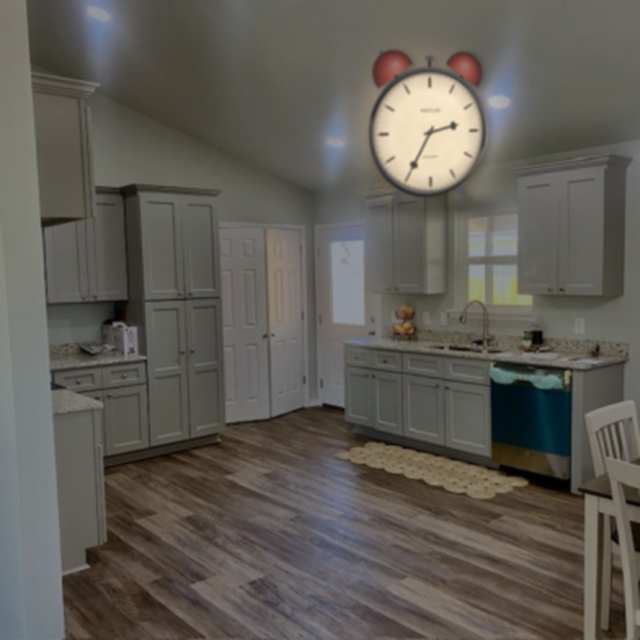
2:35
